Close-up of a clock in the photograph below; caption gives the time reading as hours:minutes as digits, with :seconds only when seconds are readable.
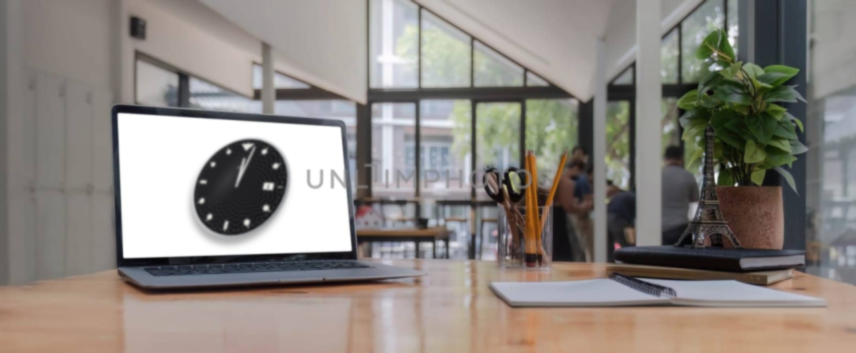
12:02
